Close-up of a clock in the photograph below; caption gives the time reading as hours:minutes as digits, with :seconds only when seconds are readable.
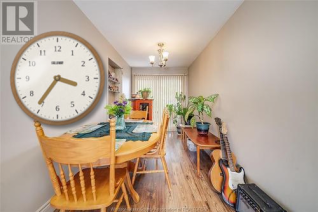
3:36
